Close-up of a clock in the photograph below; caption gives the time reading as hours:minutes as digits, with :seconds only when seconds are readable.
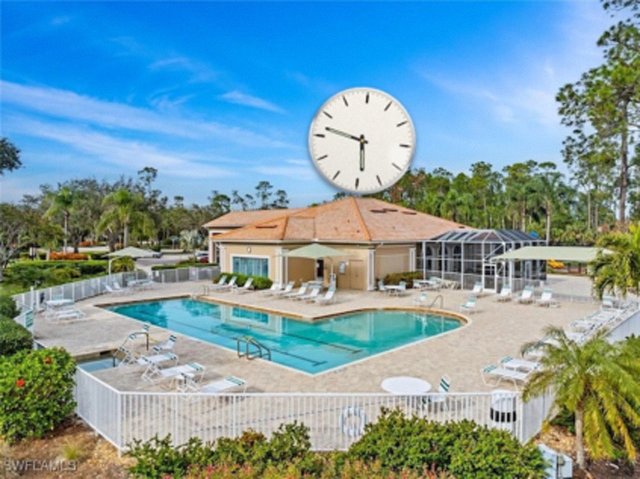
5:47
